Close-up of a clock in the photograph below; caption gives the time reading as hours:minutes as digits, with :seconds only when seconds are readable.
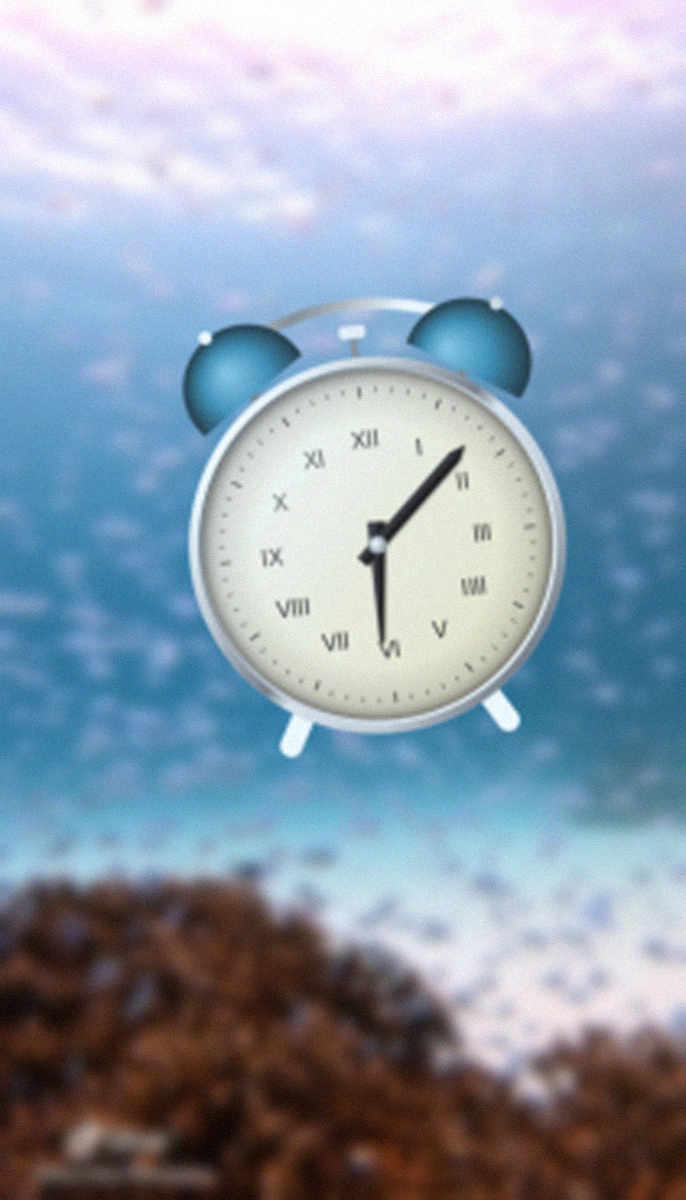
6:08
